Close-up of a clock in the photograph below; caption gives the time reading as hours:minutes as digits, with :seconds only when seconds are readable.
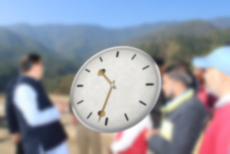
10:32
